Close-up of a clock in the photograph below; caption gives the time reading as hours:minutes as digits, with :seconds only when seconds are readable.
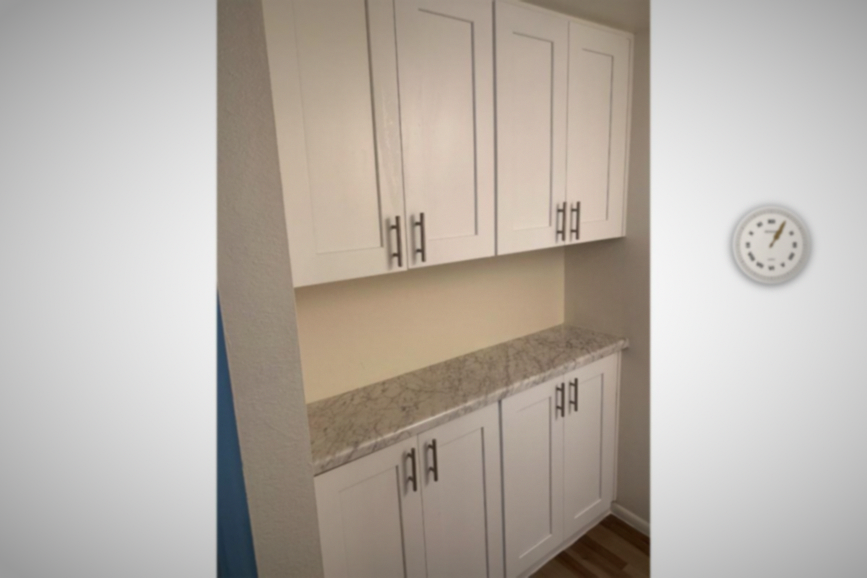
1:05
